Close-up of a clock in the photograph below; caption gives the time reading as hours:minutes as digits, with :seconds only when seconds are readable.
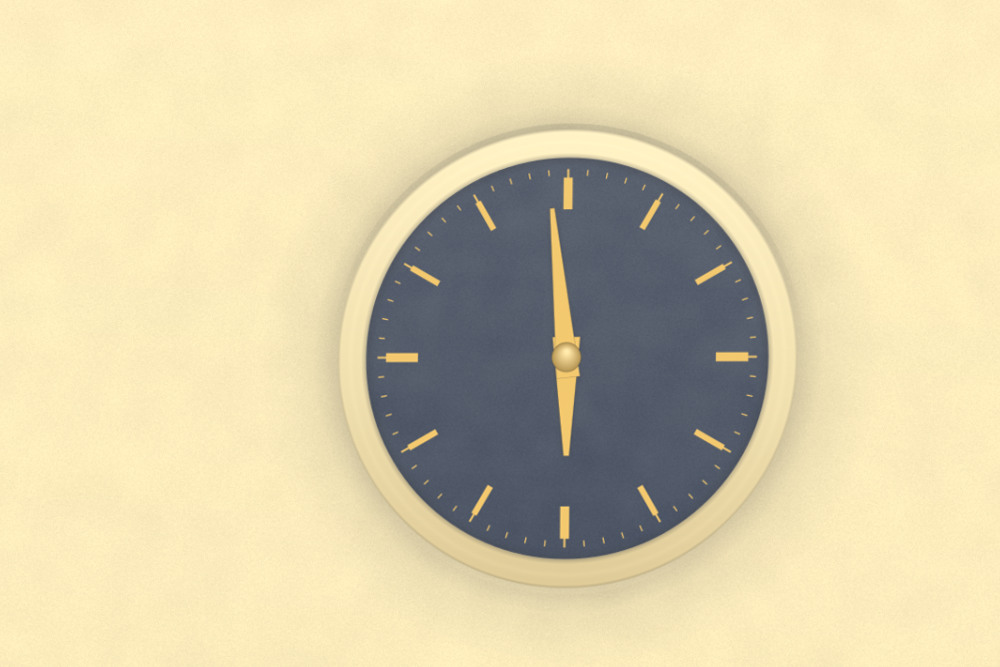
5:59
